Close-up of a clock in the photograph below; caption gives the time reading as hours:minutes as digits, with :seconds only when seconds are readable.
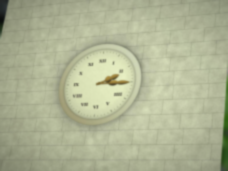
2:15
